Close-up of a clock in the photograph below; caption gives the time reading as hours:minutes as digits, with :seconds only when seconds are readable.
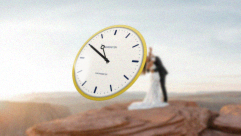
10:50
